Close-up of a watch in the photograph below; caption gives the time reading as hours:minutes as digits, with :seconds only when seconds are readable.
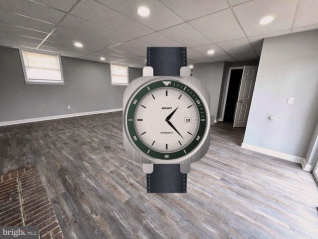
1:23
